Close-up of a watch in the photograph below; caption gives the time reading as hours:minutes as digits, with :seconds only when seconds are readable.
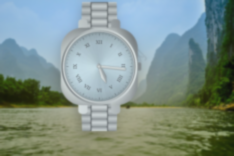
5:16
